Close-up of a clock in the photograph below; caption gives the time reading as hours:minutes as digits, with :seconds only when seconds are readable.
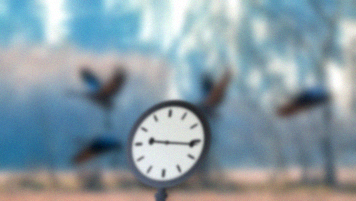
9:16
